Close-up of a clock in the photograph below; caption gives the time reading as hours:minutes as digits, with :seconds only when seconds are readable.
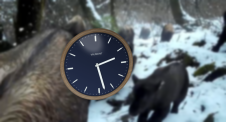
2:28
